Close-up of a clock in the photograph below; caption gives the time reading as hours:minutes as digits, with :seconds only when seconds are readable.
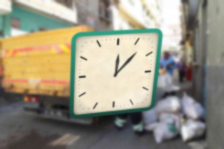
12:07
